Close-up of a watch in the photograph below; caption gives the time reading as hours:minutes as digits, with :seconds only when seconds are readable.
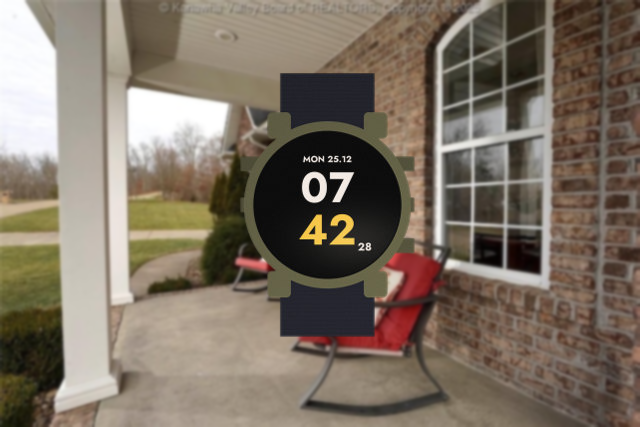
7:42:28
